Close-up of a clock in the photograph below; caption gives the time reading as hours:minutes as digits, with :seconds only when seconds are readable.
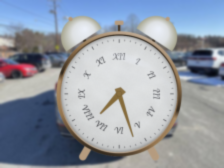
7:27
